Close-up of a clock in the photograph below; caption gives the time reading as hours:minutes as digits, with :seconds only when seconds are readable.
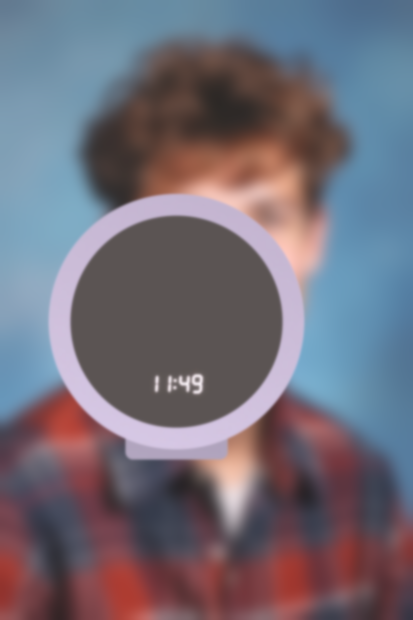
11:49
